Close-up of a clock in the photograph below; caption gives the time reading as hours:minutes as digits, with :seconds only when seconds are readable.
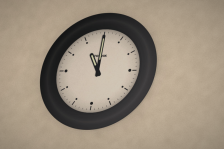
11:00
